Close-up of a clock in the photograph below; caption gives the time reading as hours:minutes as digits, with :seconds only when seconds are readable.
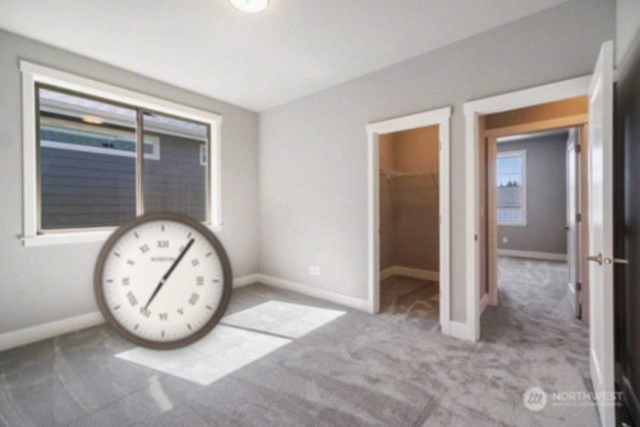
7:06
